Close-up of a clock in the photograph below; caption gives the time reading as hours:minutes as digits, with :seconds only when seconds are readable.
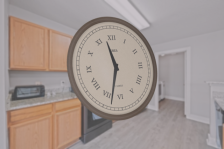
11:33
